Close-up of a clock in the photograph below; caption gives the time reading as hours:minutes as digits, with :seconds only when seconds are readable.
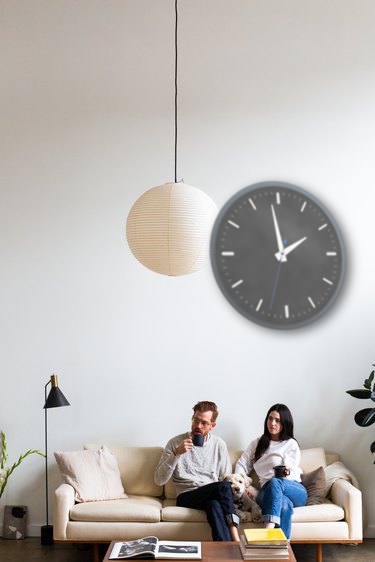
1:58:33
